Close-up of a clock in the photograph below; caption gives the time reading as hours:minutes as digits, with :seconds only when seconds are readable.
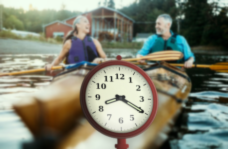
8:20
